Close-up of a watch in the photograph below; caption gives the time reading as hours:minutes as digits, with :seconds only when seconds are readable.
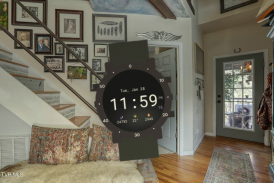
11:59
